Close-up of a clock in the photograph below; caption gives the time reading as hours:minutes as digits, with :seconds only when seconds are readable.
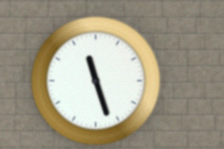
11:27
